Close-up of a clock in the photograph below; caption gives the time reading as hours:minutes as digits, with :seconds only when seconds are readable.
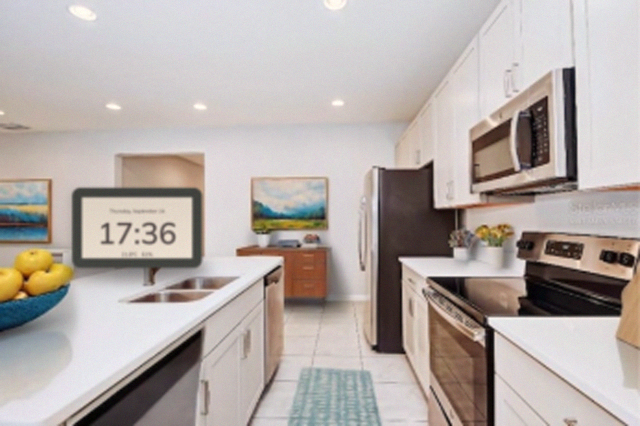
17:36
